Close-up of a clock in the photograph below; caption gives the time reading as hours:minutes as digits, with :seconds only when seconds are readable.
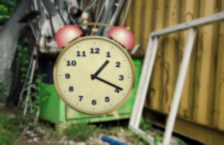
1:19
